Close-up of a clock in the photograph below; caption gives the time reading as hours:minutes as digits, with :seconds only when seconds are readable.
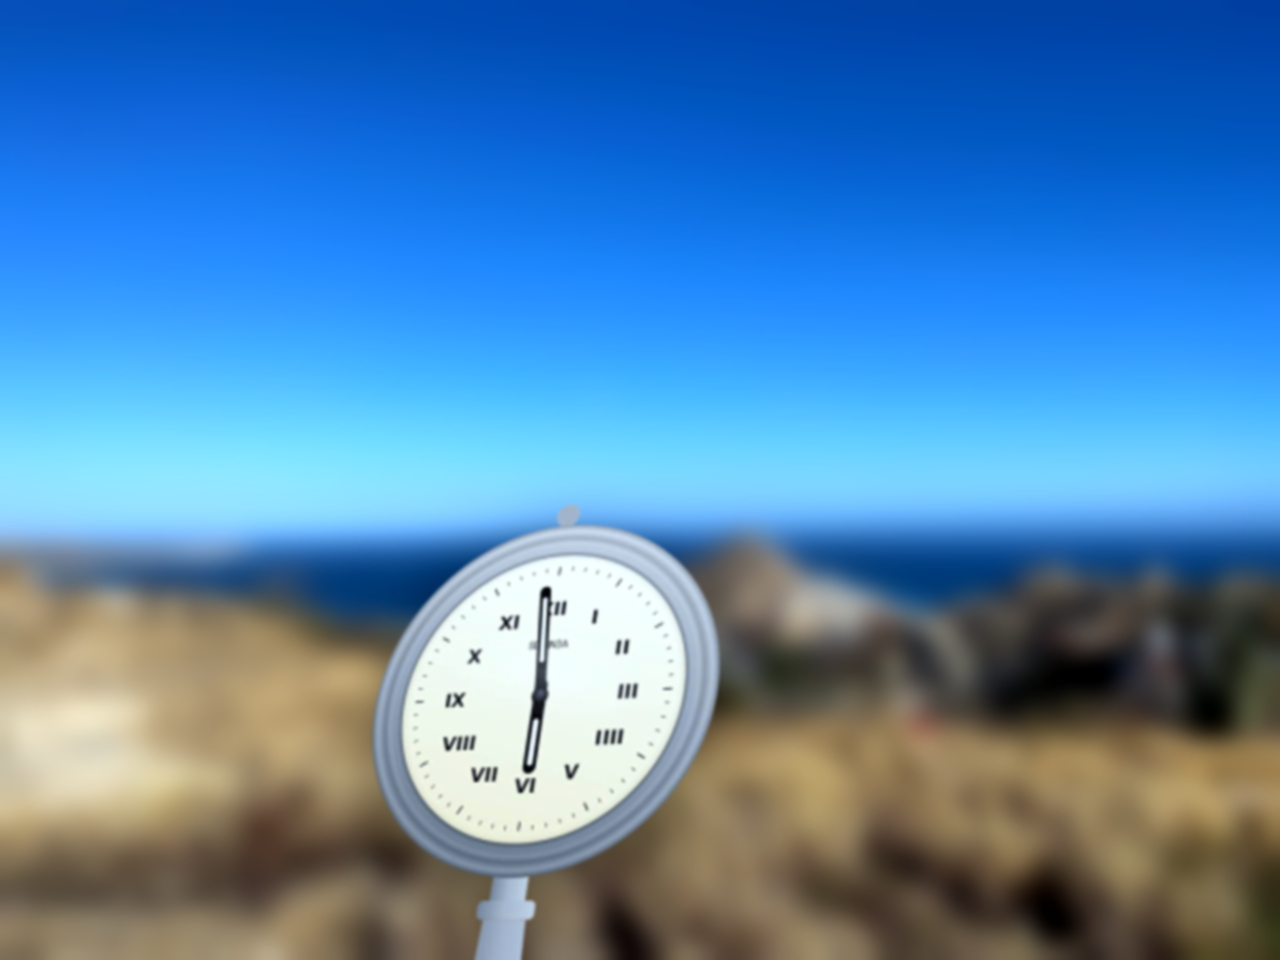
5:59
